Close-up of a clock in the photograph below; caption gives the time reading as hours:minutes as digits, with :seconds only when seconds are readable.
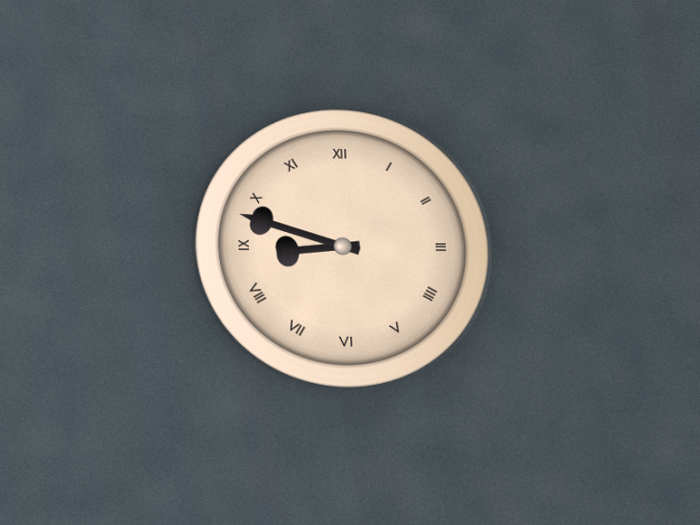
8:48
